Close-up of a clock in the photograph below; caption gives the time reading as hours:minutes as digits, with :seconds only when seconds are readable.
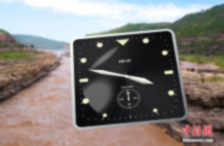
3:48
